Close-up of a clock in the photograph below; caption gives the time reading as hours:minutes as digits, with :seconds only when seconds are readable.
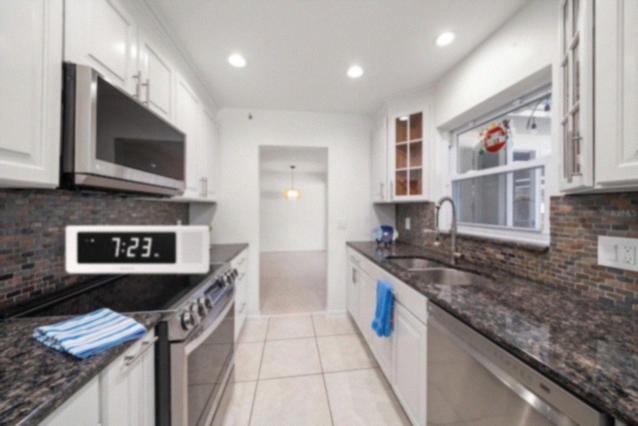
7:23
